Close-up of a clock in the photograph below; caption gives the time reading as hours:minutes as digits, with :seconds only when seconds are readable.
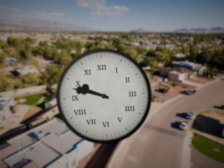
9:48
